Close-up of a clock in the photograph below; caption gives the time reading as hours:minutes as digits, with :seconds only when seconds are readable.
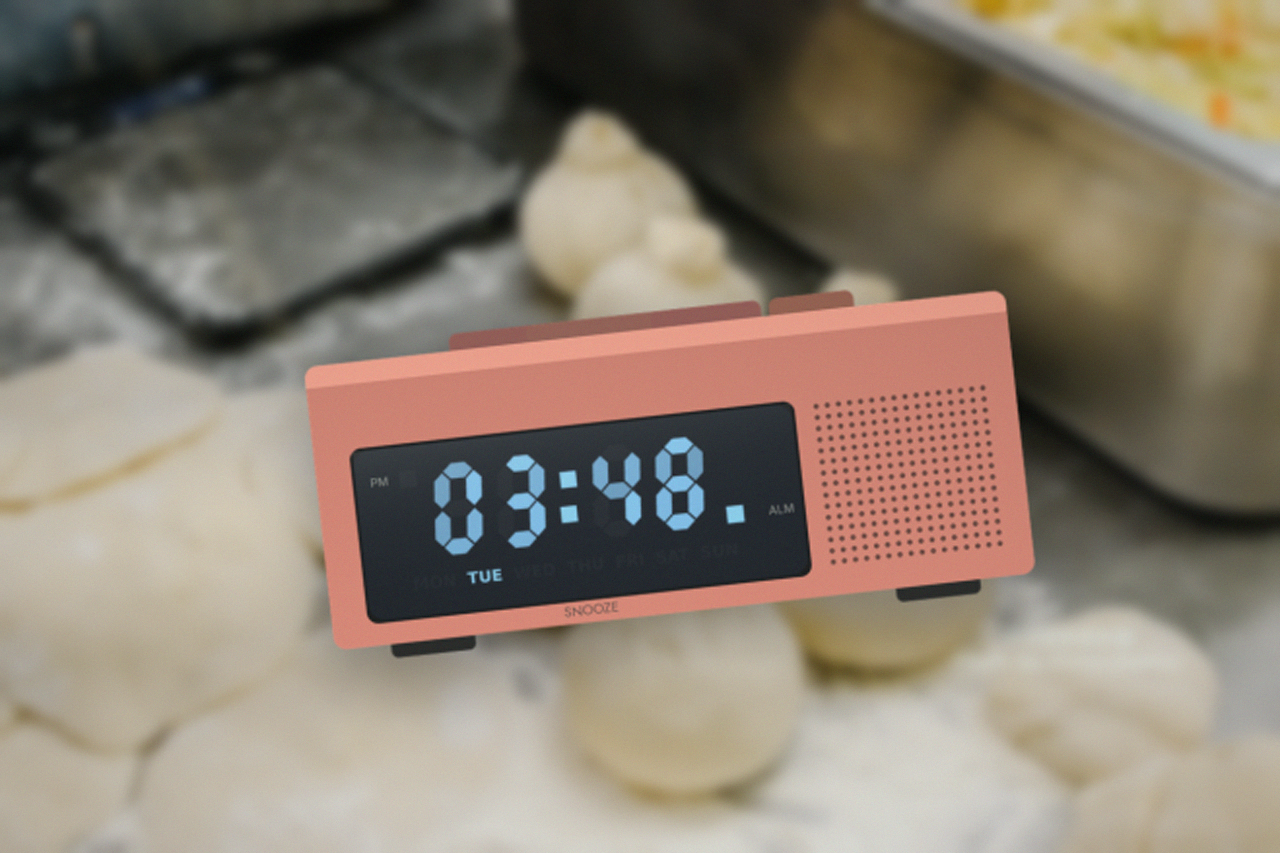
3:48
